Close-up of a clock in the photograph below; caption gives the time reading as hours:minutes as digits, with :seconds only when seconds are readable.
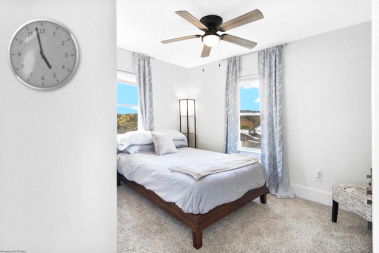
4:58
